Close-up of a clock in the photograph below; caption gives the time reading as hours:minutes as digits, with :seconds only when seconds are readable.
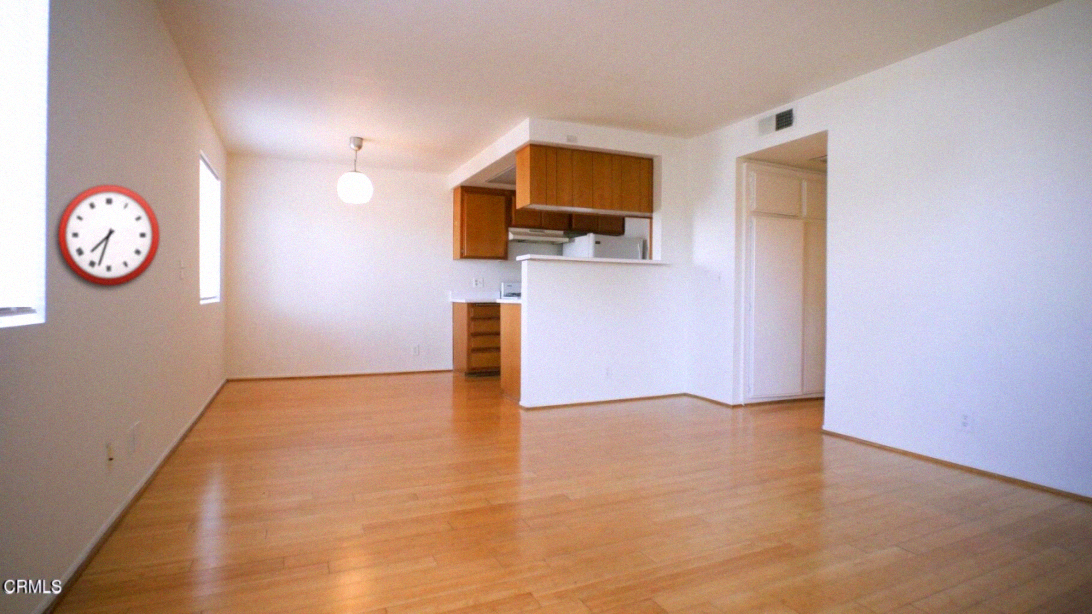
7:33
